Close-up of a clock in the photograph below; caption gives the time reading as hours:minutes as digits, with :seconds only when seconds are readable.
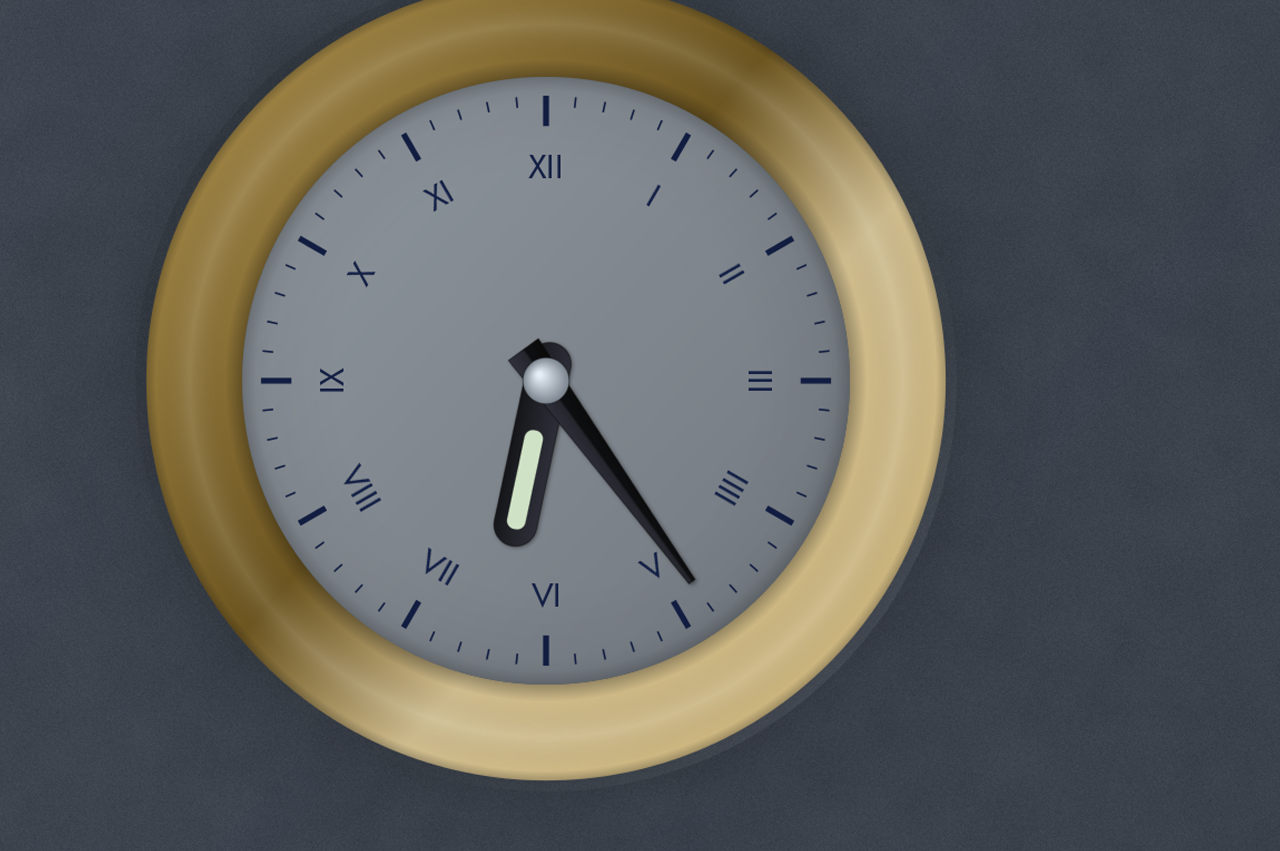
6:24
